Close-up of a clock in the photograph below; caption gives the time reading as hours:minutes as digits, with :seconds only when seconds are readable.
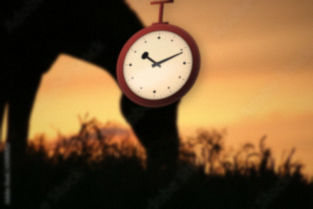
10:11
